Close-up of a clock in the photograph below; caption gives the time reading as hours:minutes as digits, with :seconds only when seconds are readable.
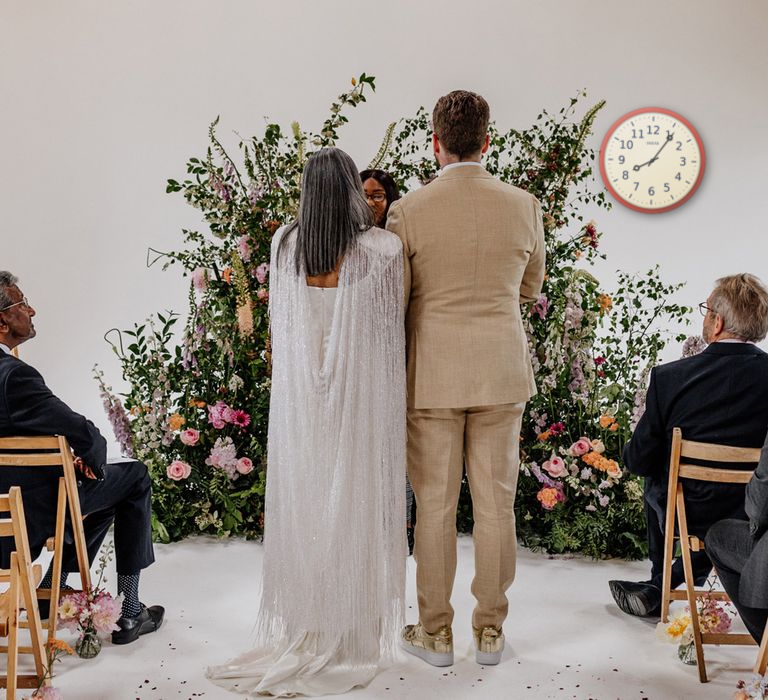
8:06
